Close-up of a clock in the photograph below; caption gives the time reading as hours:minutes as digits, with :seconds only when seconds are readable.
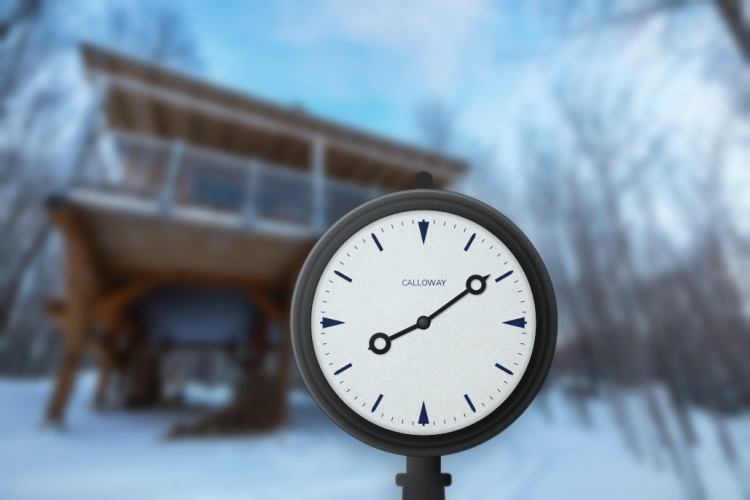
8:09
